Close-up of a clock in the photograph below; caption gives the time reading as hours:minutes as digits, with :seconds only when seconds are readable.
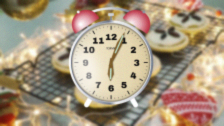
6:04
